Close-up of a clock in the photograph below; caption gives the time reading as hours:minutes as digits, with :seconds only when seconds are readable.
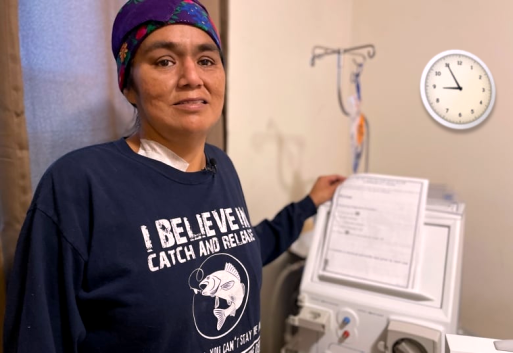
8:55
